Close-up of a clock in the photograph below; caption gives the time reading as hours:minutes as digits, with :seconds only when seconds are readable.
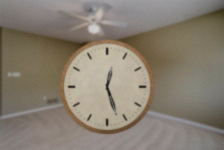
12:27
